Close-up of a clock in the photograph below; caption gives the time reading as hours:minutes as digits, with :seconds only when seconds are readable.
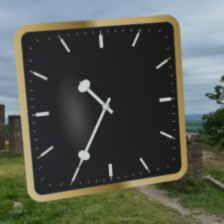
10:35
